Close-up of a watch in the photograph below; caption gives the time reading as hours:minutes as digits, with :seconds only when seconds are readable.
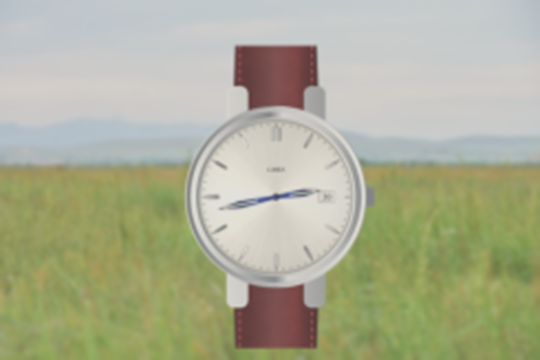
2:43
